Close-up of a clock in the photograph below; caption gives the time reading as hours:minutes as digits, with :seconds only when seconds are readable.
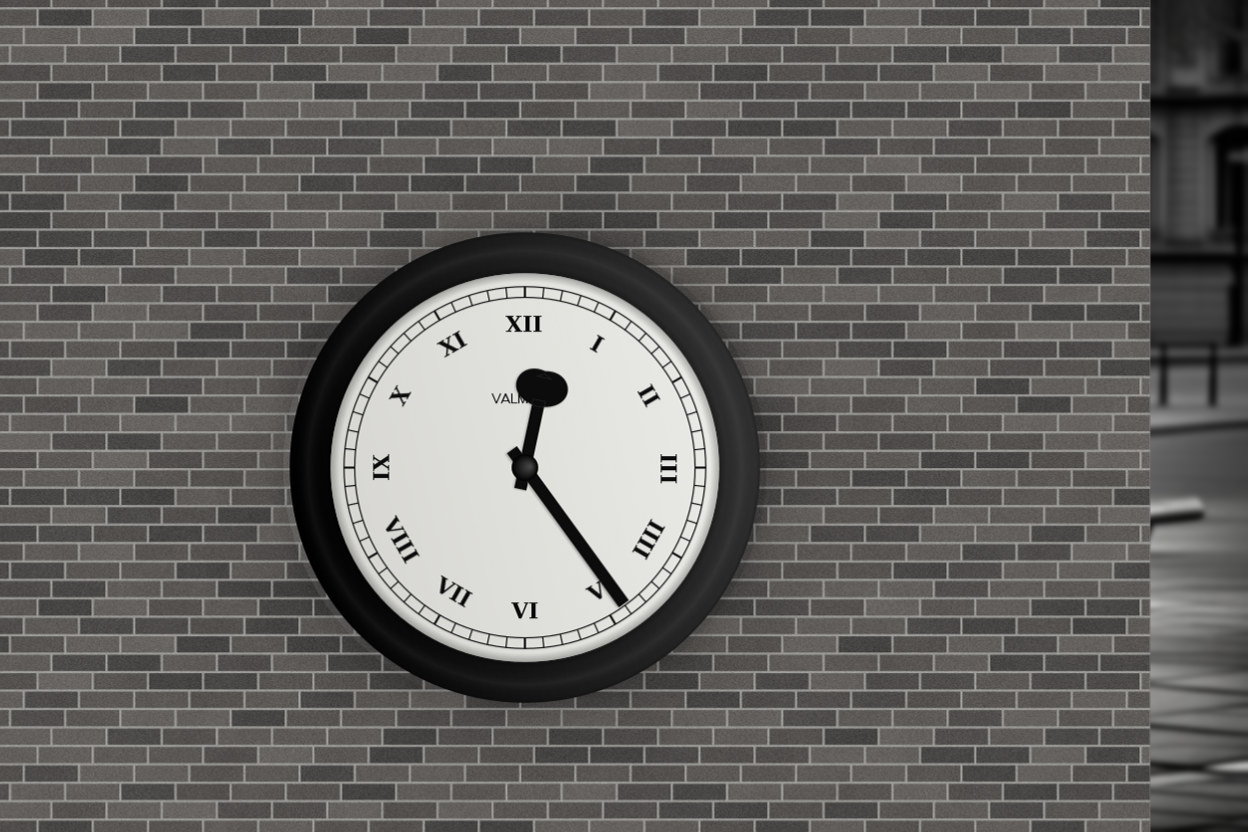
12:24
